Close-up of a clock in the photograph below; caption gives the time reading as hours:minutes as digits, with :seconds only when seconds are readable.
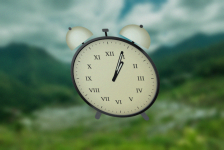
1:04
